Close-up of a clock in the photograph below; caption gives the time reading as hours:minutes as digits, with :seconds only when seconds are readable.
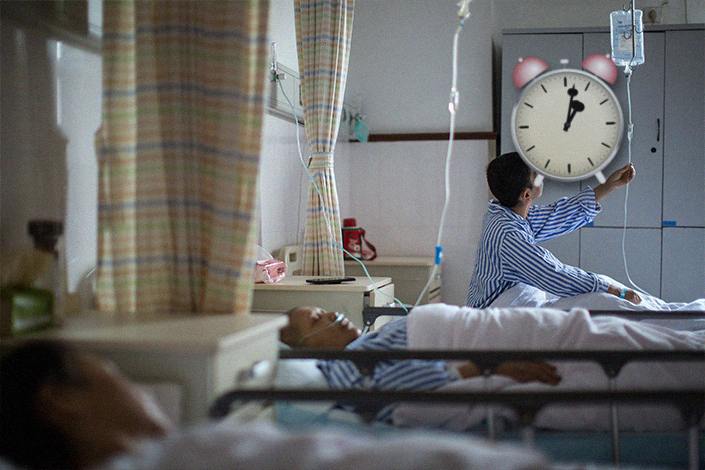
1:02
